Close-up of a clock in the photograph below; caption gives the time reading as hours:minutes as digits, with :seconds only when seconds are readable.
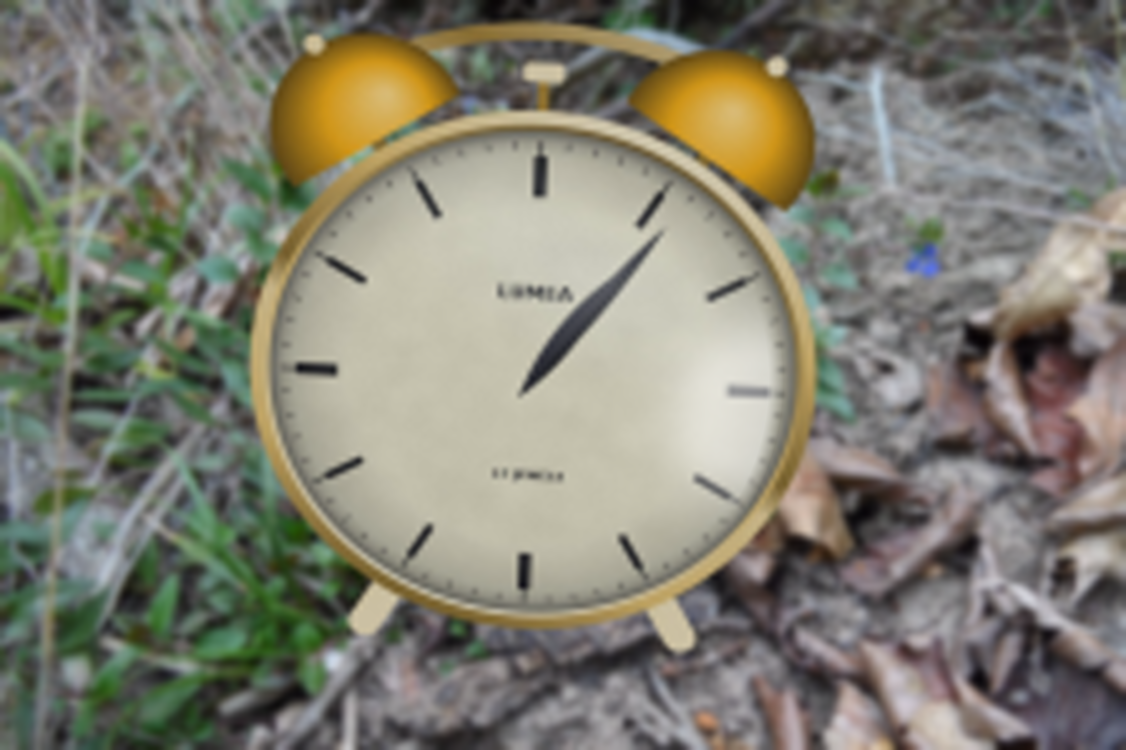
1:06
